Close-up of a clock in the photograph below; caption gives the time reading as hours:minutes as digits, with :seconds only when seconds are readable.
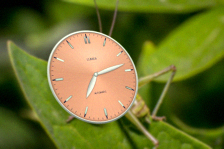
7:13
